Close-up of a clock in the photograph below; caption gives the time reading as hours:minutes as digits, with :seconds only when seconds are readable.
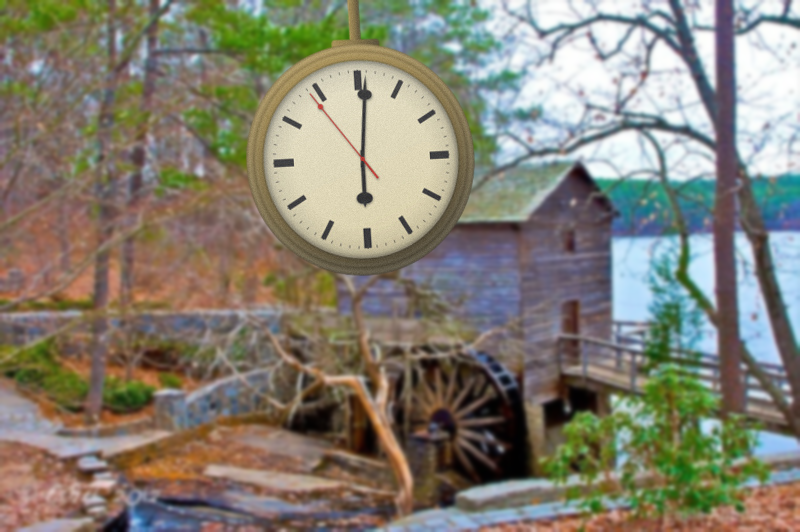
6:00:54
